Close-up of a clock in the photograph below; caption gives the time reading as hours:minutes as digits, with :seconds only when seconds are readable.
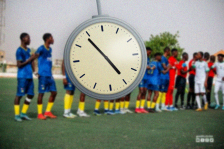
4:54
